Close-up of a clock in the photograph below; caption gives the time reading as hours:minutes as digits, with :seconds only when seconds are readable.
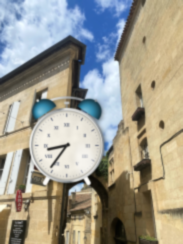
8:36
